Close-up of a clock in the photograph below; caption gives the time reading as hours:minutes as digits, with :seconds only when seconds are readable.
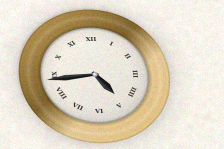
4:44
